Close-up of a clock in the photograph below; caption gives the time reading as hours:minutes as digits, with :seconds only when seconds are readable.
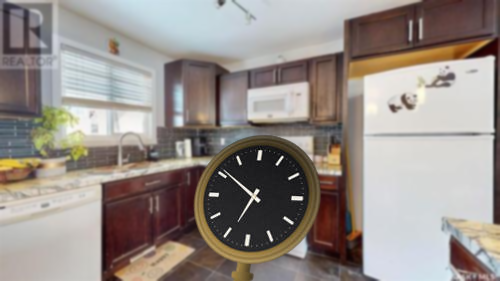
6:51
